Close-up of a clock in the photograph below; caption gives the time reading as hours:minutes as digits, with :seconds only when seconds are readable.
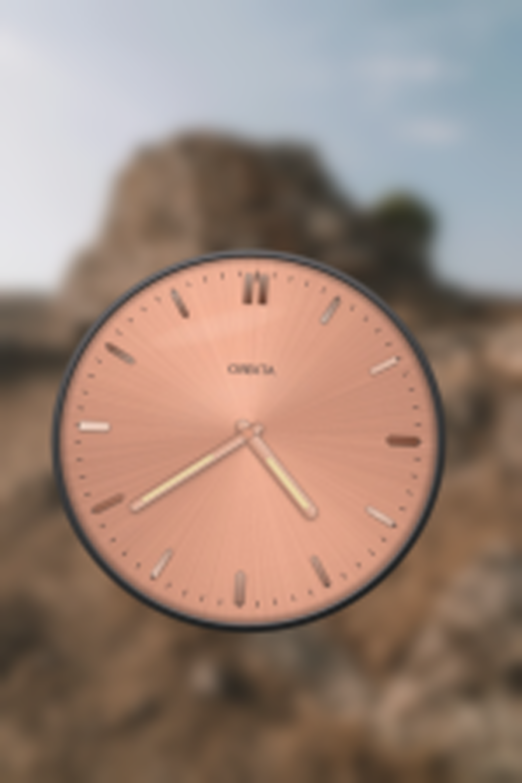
4:39
